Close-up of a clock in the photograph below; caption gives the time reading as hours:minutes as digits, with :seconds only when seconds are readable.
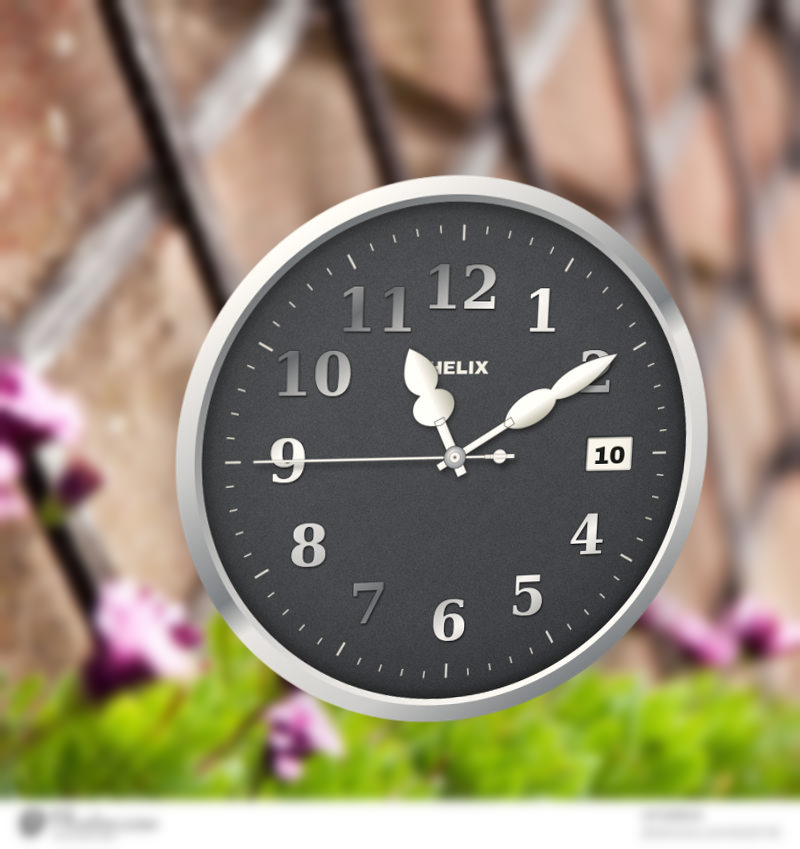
11:09:45
